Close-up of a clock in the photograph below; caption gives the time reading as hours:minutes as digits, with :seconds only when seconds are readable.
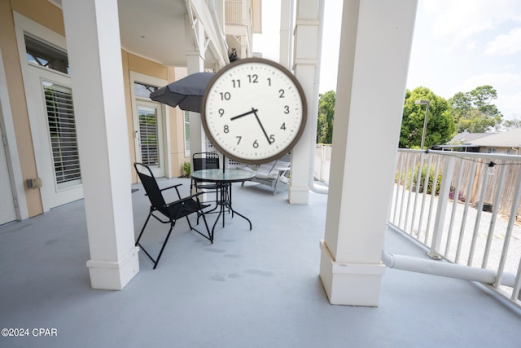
8:26
